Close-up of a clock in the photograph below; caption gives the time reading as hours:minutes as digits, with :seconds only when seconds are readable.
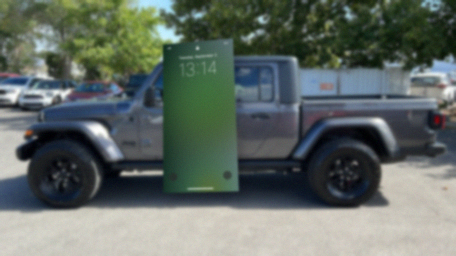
13:14
